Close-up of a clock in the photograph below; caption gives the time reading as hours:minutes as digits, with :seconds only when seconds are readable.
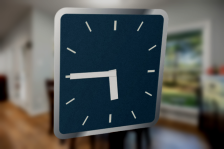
5:45
